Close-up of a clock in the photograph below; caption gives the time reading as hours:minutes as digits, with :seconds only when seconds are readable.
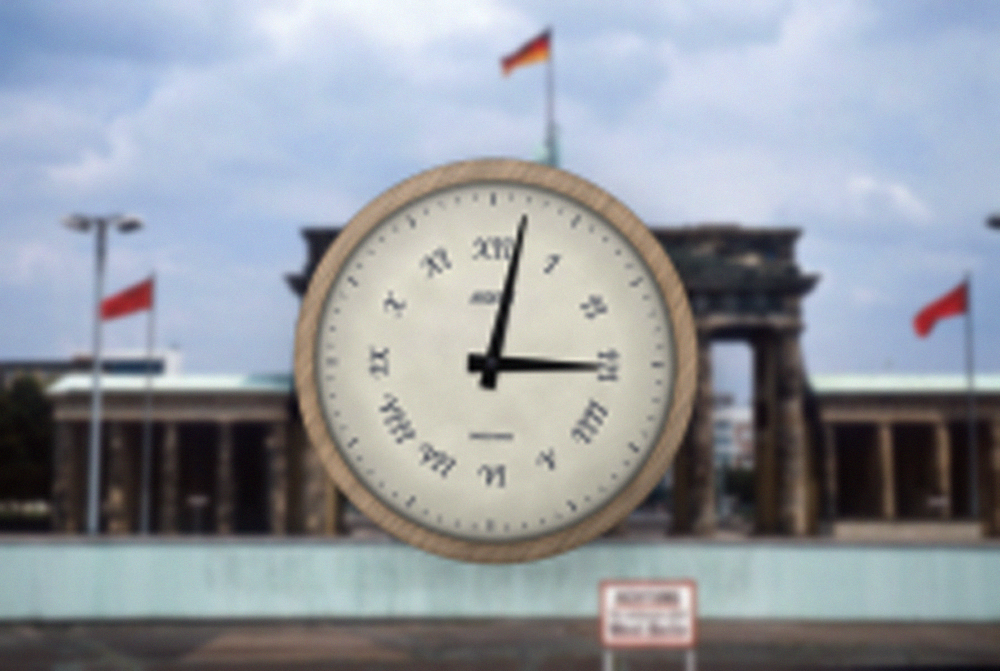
3:02
